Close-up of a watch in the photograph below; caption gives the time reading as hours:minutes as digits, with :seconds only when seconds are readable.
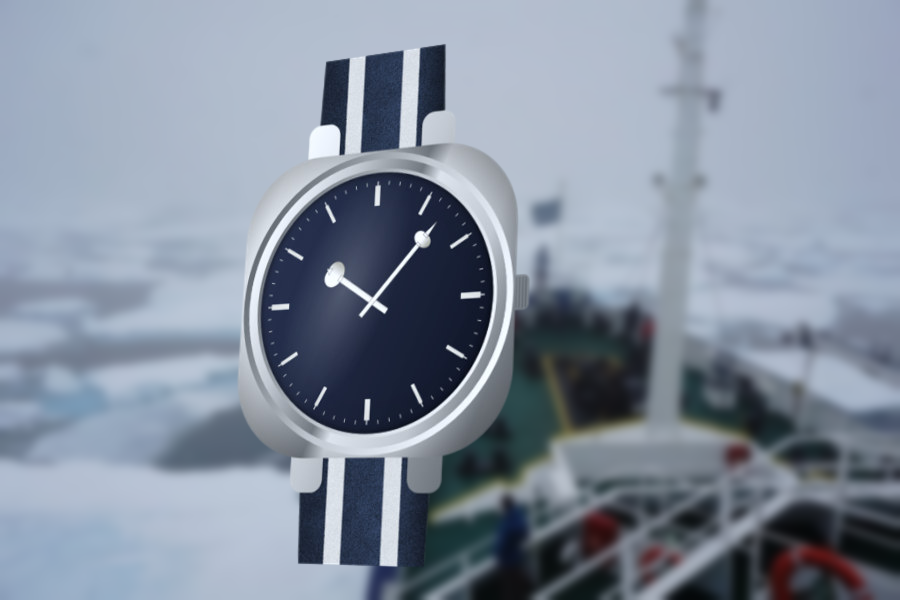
10:07
